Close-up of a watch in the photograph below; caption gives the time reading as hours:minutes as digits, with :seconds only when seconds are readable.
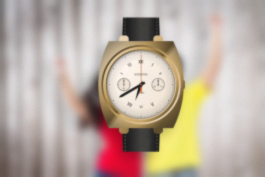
6:40
